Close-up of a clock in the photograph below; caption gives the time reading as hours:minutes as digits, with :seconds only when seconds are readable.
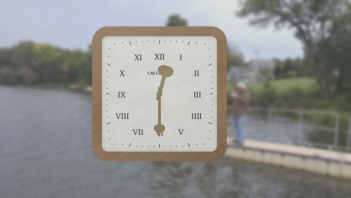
12:30
